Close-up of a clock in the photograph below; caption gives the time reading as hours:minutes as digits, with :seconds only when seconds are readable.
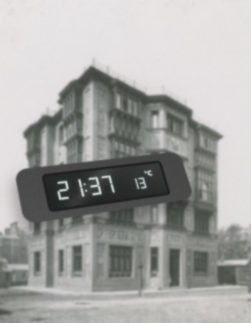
21:37
